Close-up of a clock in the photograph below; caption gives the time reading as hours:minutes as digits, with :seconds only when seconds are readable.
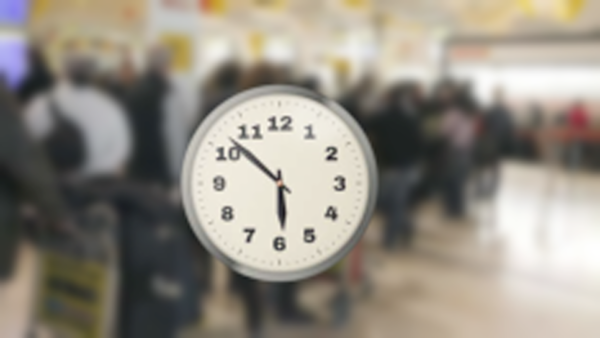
5:52
